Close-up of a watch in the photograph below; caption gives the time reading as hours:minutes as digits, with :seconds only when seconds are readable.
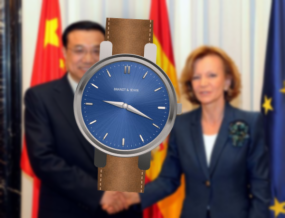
9:19
